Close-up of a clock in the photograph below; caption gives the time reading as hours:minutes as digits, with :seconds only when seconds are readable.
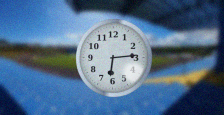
6:14
